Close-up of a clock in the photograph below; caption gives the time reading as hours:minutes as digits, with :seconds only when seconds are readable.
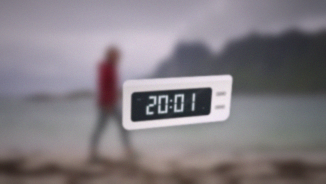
20:01
